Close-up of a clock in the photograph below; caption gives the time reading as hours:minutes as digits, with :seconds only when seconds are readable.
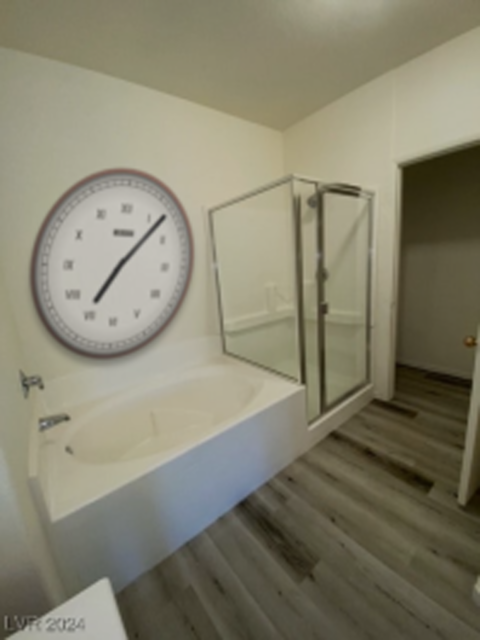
7:07
